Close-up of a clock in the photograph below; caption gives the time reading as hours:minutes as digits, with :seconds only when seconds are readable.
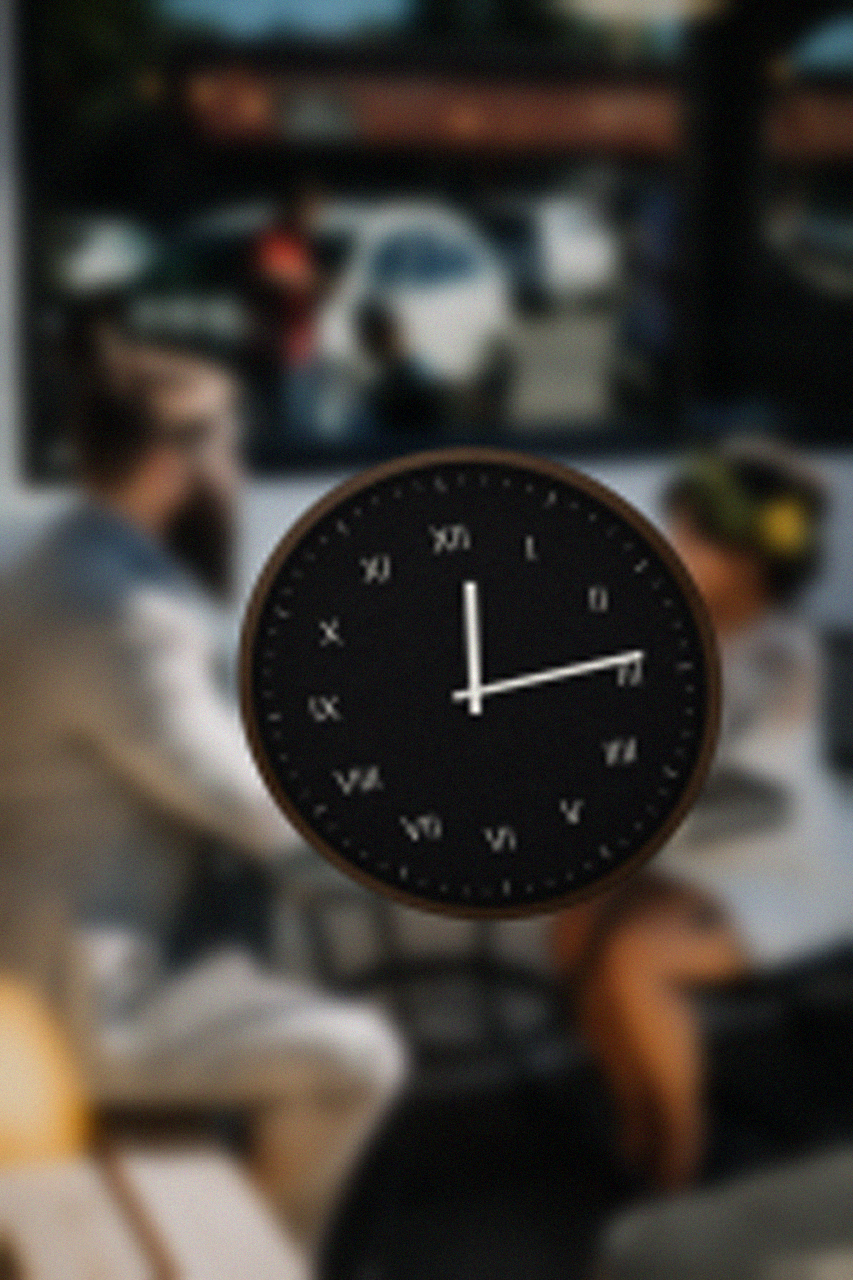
12:14
